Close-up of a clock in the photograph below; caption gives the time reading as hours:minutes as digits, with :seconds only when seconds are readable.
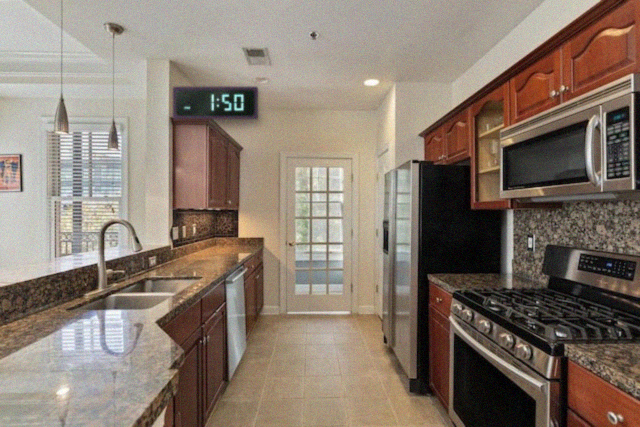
1:50
